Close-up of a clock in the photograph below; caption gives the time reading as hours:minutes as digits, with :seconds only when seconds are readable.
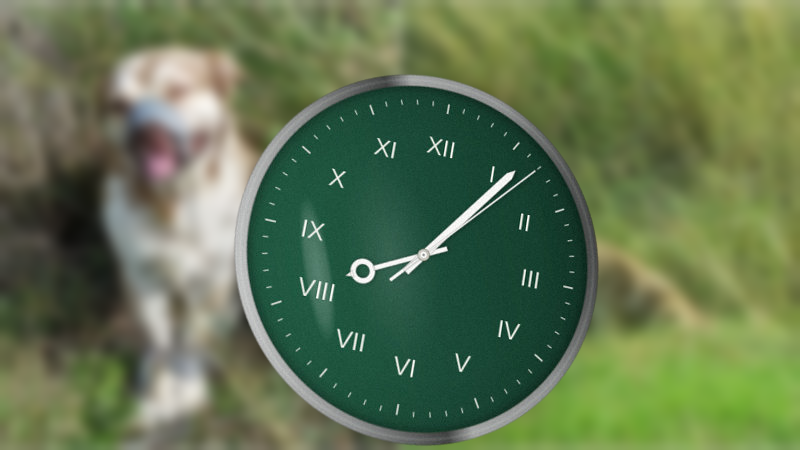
8:06:07
